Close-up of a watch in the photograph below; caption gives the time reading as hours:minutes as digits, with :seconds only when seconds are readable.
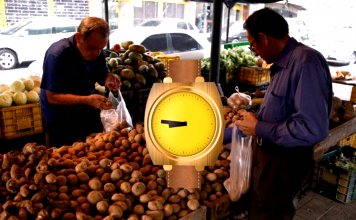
8:46
